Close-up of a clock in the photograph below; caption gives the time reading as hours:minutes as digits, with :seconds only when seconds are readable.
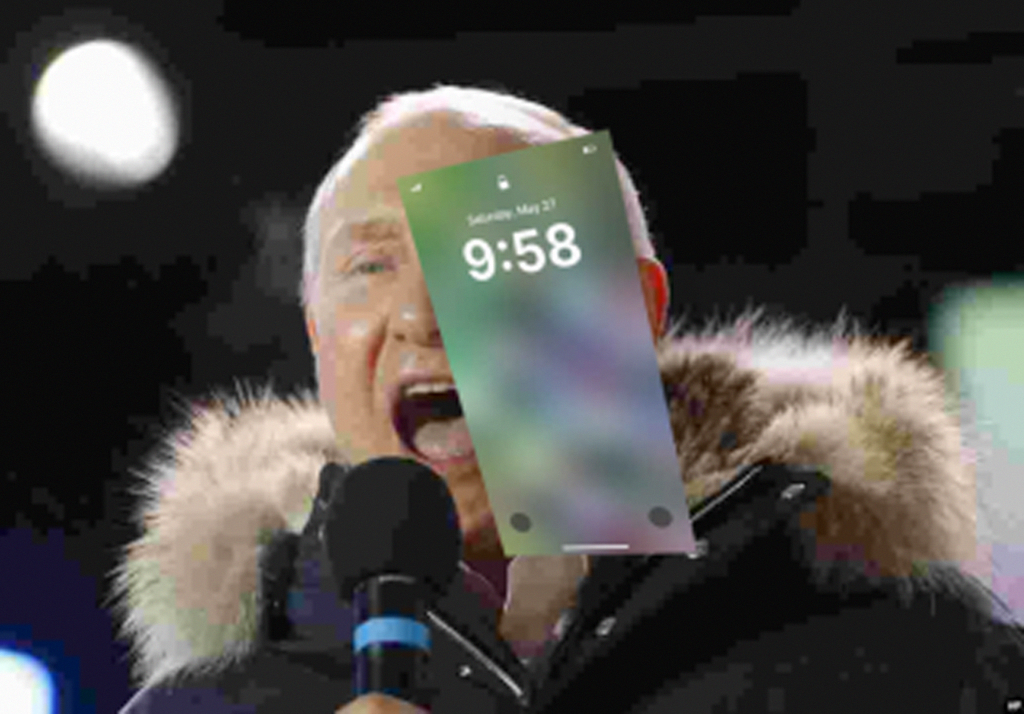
9:58
